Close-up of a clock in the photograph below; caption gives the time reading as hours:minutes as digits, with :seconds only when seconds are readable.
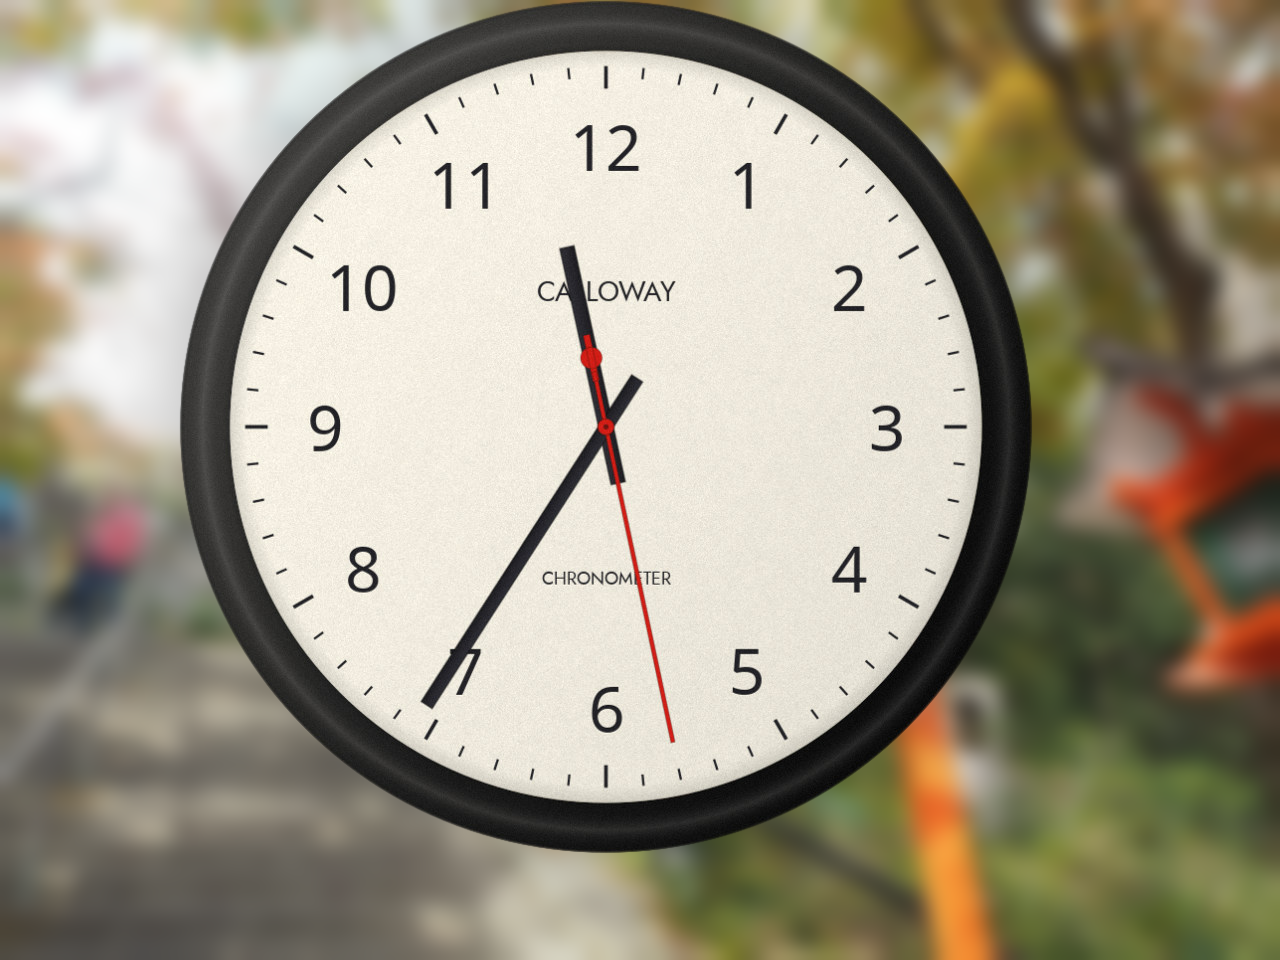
11:35:28
